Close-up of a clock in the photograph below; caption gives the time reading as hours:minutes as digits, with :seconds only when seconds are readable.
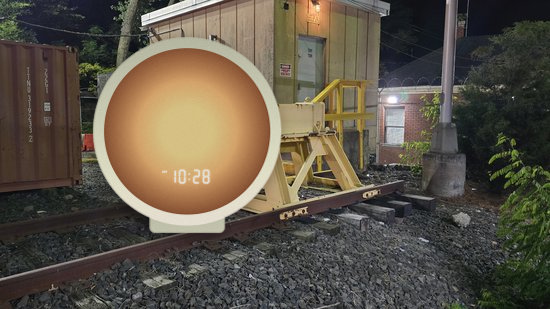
10:28
